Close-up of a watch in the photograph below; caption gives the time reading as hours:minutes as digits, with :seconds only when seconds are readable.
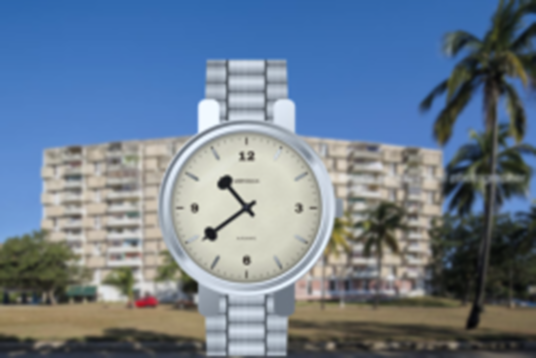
10:39
